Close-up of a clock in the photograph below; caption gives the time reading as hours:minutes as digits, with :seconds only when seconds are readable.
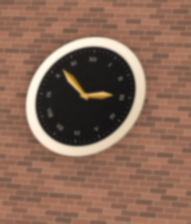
2:52
